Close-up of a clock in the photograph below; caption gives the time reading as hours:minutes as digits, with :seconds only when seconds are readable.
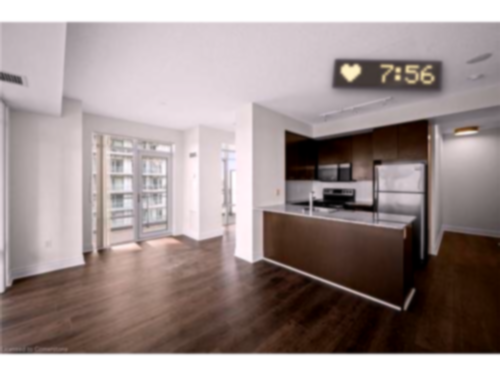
7:56
